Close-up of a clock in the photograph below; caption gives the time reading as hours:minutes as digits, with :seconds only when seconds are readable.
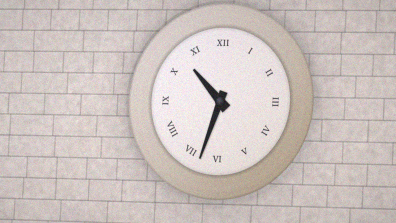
10:33
